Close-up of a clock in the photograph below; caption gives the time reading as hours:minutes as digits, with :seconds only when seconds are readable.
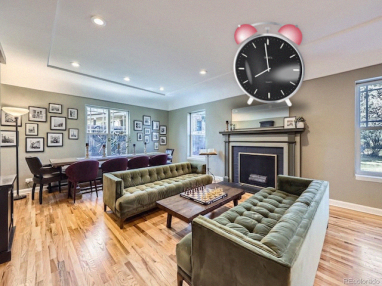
7:59
